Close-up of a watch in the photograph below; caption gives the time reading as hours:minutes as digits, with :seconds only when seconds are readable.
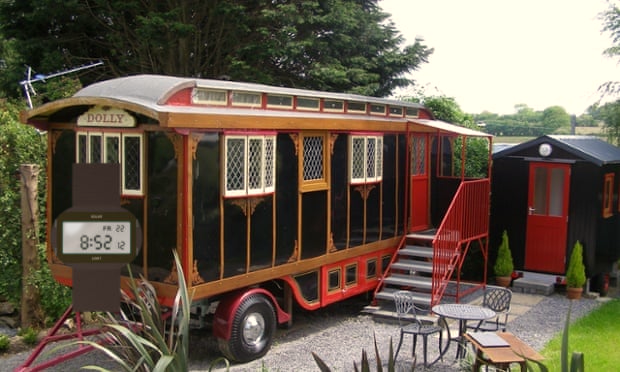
8:52
